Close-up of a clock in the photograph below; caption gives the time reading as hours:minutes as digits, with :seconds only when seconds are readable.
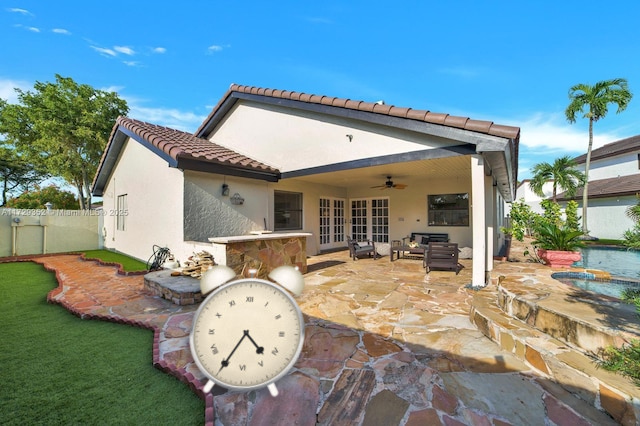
4:35
